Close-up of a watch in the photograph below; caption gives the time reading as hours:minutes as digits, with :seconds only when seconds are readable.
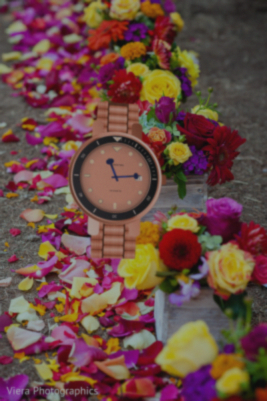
11:14
